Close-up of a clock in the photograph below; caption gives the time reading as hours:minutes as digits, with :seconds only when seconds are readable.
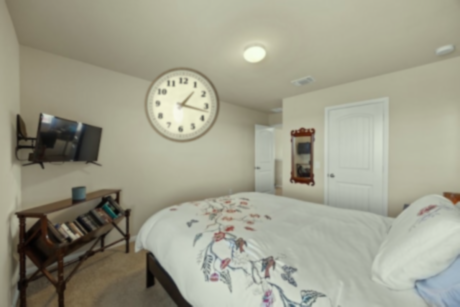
1:17
